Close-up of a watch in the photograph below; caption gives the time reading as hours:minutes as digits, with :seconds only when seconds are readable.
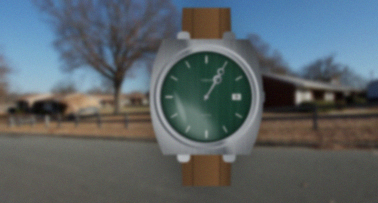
1:05
